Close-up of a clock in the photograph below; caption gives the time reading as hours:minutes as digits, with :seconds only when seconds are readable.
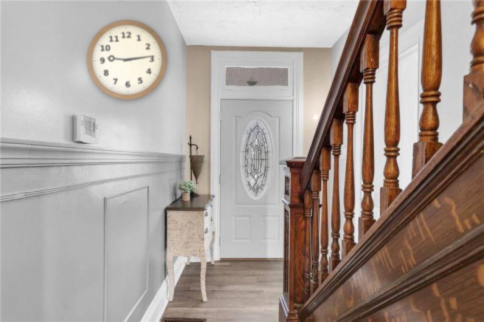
9:14
